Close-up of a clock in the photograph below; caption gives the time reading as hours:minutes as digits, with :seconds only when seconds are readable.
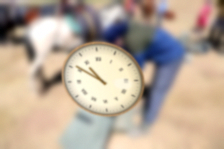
10:51
